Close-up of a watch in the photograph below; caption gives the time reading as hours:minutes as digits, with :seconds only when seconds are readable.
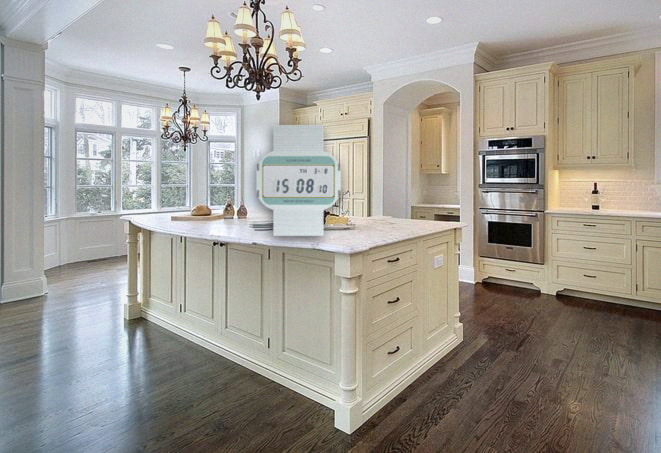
15:08
